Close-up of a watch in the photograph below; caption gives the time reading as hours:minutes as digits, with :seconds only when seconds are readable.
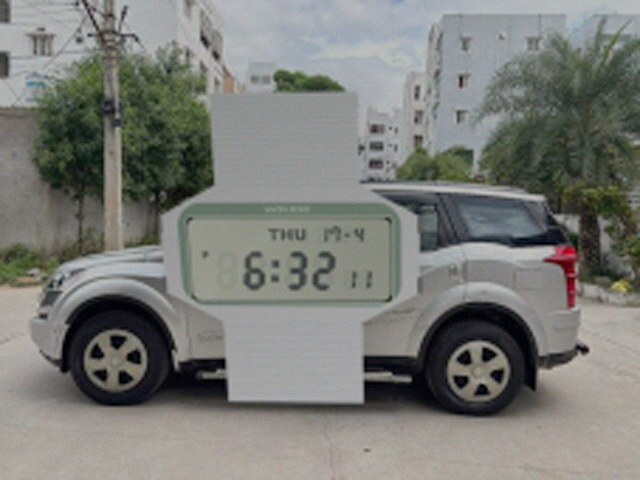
6:32:11
